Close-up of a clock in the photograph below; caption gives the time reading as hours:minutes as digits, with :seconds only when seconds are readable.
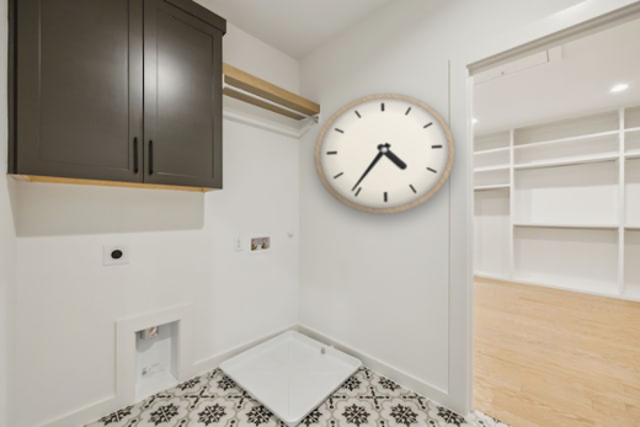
4:36
